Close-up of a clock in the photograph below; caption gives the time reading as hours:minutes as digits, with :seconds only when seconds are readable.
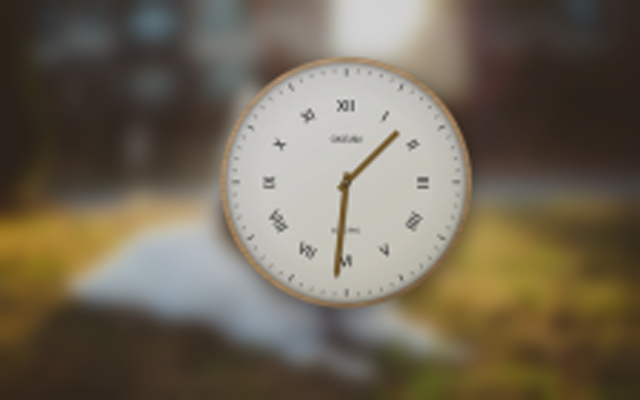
1:31
